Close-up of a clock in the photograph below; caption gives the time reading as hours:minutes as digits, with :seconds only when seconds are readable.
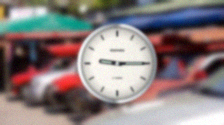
9:15
